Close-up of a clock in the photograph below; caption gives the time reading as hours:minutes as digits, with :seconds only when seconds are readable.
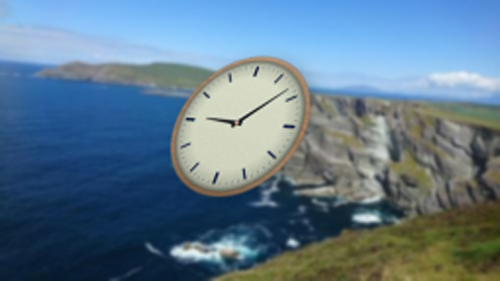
9:08
